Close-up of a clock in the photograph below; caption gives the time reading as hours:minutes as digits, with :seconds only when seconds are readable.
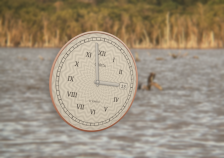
2:58
